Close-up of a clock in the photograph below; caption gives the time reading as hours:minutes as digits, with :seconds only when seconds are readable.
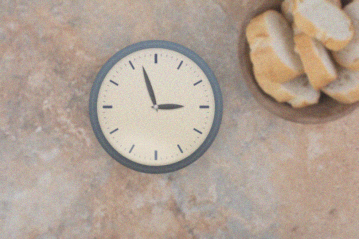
2:57
